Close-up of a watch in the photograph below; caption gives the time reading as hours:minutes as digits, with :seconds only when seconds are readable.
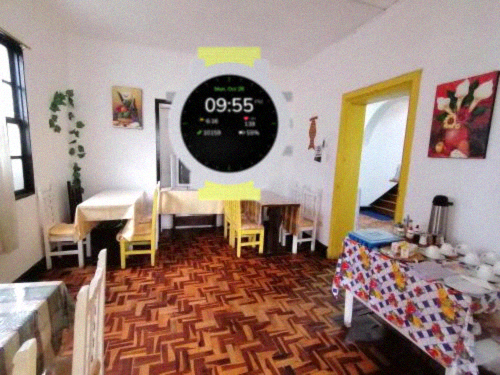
9:55
